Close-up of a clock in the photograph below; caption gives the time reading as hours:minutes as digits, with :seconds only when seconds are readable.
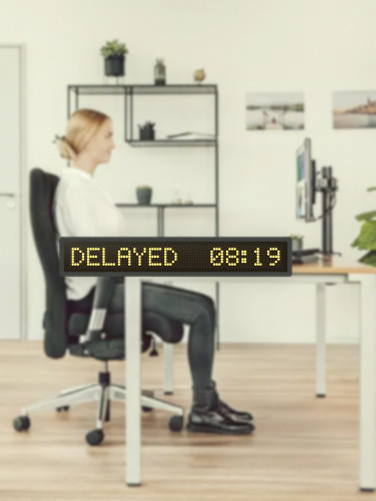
8:19
